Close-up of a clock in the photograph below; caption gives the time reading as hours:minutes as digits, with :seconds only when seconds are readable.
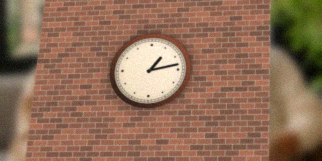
1:13
